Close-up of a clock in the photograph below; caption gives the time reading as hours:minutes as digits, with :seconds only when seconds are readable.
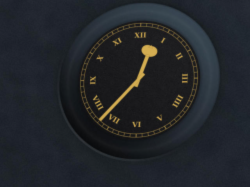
12:37
